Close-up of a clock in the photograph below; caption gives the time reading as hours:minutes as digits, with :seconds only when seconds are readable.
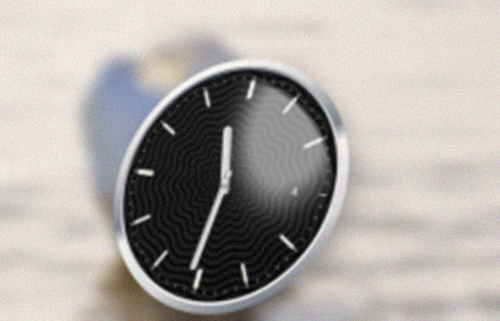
11:31
